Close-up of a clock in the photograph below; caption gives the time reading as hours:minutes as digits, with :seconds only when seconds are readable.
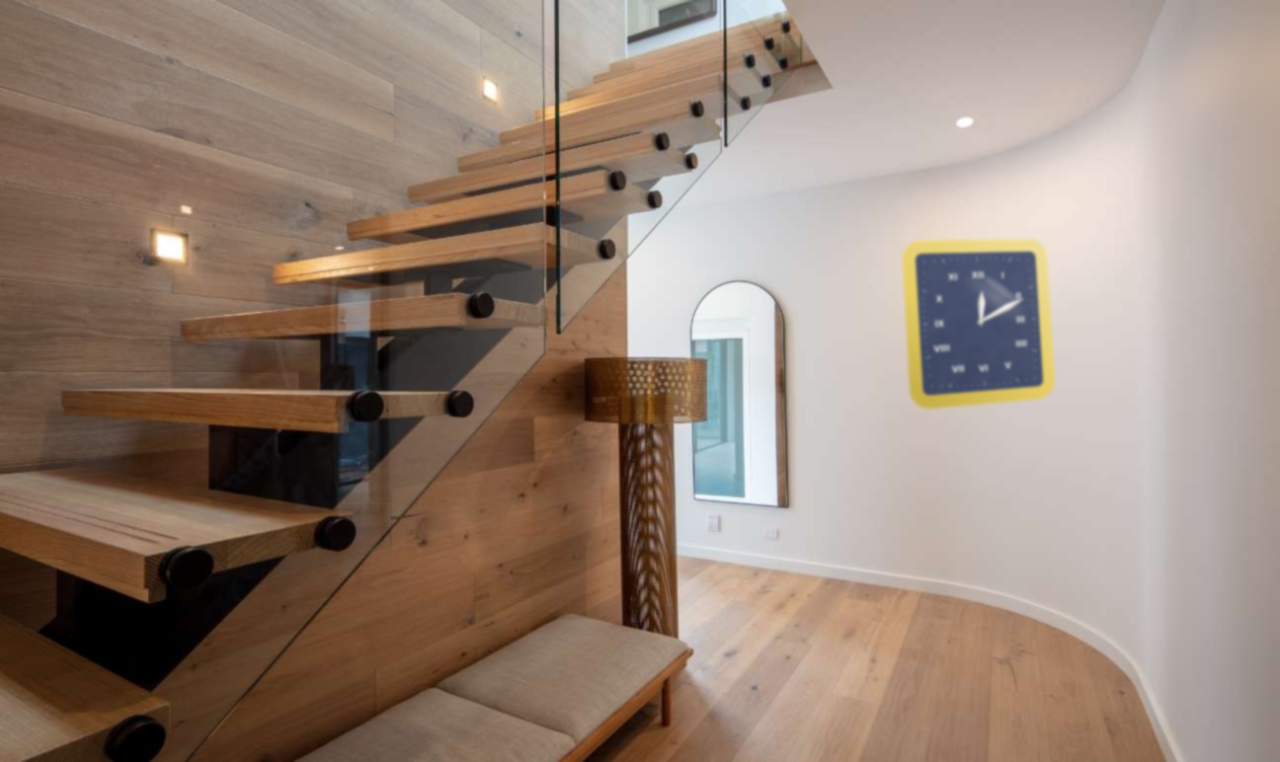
12:11
